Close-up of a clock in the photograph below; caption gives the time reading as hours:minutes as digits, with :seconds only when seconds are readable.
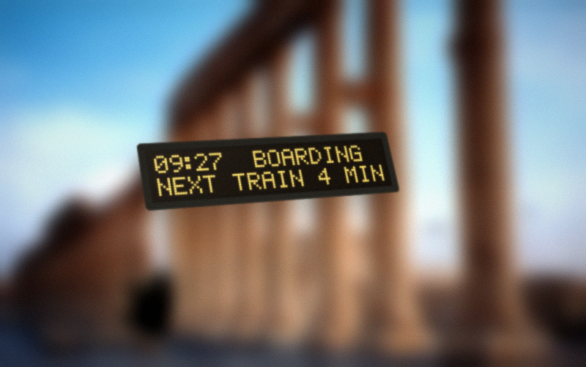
9:27
